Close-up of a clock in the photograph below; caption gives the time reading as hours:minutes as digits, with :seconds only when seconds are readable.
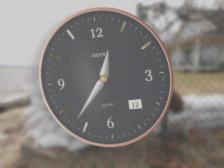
12:37
